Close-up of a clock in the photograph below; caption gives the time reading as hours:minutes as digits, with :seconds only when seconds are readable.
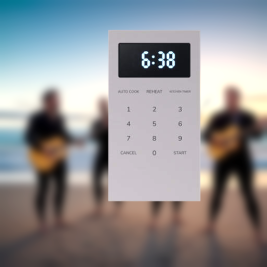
6:38
